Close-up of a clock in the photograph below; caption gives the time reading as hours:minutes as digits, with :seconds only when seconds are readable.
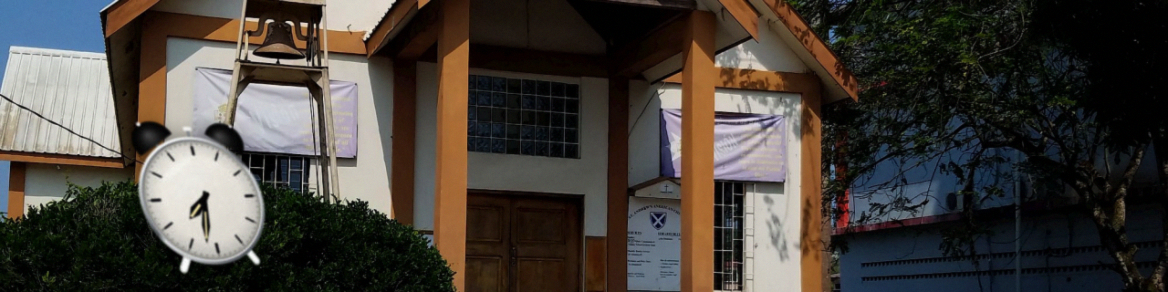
7:32
